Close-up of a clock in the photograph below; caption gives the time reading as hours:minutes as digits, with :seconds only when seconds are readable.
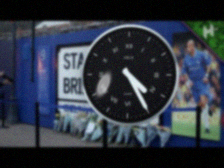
4:25
